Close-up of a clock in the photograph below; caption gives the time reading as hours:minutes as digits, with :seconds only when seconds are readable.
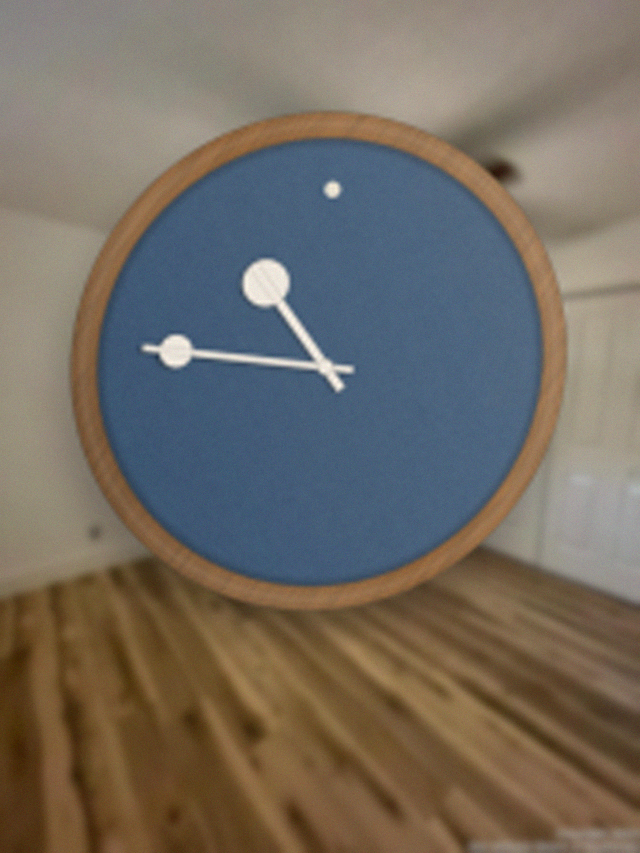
10:46
